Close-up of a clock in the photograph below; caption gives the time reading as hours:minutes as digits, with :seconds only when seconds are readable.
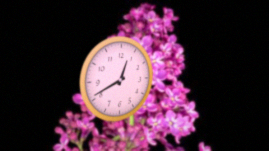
12:41
